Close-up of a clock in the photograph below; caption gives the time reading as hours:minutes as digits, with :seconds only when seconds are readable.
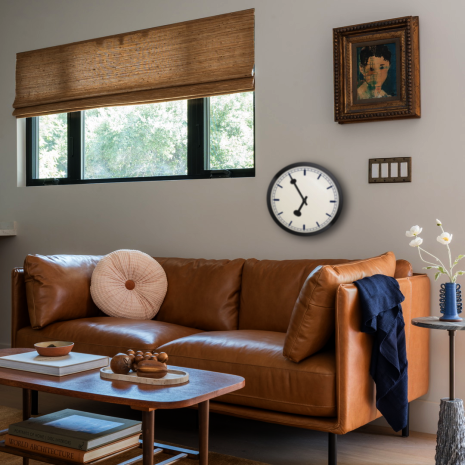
6:55
